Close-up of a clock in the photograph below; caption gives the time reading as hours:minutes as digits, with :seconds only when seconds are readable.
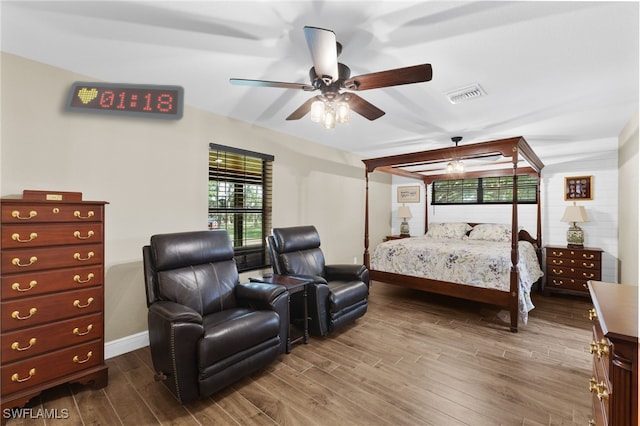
1:18
